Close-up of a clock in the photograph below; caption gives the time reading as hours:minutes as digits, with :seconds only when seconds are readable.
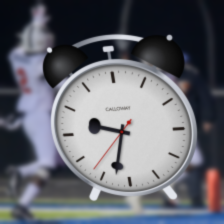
9:32:37
